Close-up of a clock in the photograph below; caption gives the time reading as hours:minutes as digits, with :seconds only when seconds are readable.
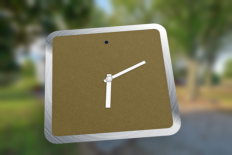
6:11
